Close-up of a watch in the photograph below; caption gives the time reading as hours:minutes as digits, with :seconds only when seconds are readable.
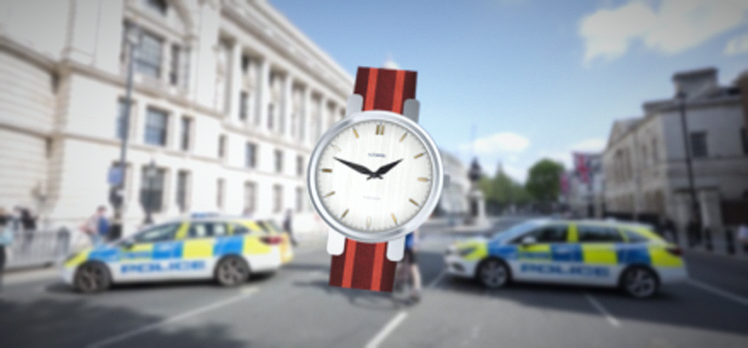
1:48
